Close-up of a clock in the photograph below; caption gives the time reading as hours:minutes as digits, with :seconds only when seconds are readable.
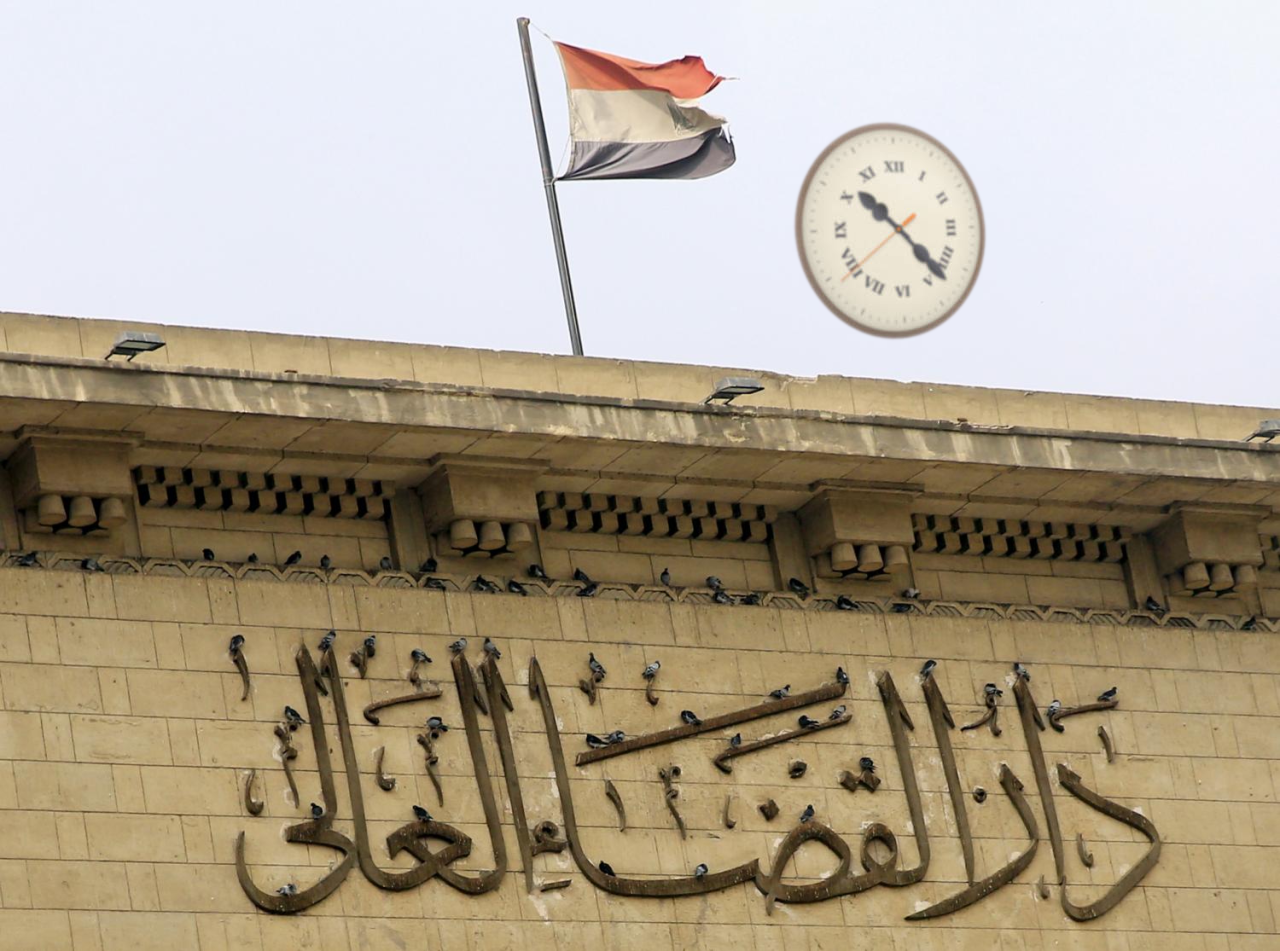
10:22:39
